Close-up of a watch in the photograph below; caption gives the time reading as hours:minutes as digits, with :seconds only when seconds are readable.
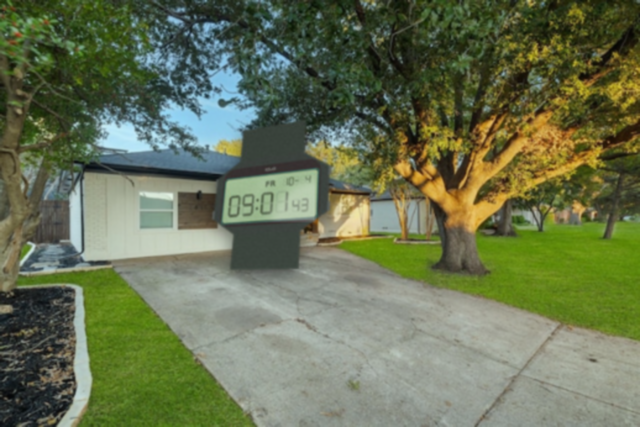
9:01:43
